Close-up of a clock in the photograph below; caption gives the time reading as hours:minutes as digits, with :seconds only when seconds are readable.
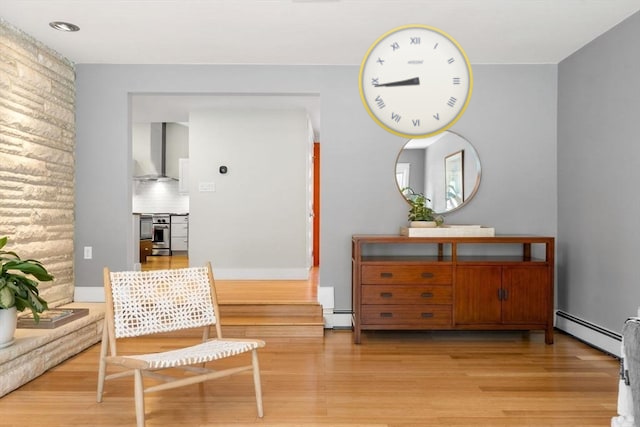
8:44
